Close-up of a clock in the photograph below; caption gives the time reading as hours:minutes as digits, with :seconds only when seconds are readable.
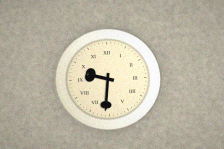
9:31
